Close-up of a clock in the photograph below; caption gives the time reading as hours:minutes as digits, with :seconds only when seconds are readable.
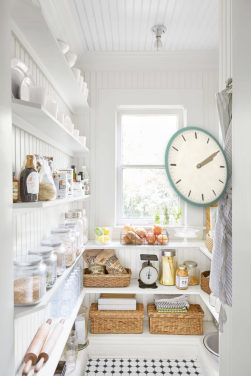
2:10
